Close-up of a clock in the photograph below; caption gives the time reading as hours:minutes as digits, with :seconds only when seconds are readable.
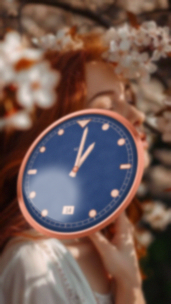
1:01
